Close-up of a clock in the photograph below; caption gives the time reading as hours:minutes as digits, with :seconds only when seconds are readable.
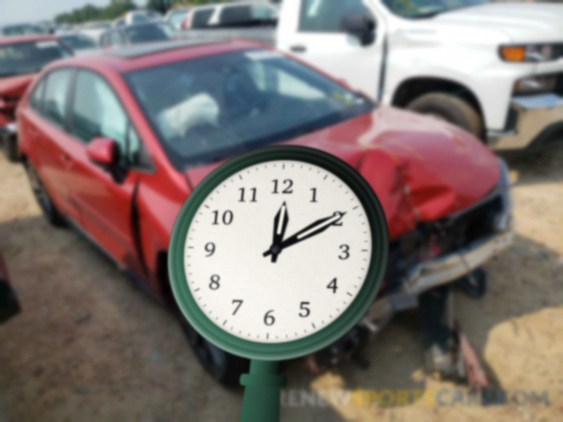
12:10
